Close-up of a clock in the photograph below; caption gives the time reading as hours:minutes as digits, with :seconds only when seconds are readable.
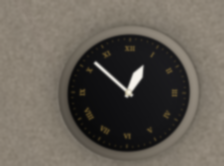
12:52
